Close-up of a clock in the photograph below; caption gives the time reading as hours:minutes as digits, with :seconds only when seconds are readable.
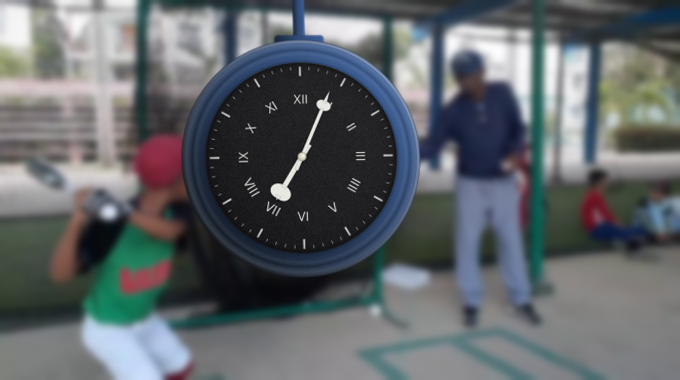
7:04
